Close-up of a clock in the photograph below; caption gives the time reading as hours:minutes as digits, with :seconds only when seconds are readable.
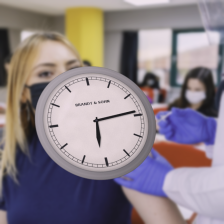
6:14
